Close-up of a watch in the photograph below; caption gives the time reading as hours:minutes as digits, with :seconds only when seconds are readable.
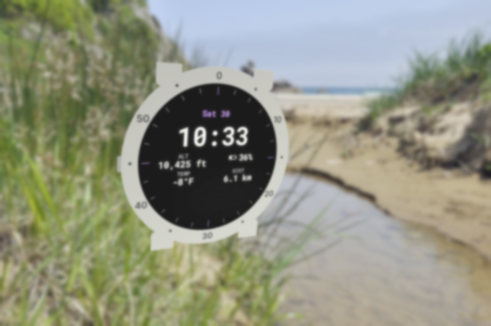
10:33
